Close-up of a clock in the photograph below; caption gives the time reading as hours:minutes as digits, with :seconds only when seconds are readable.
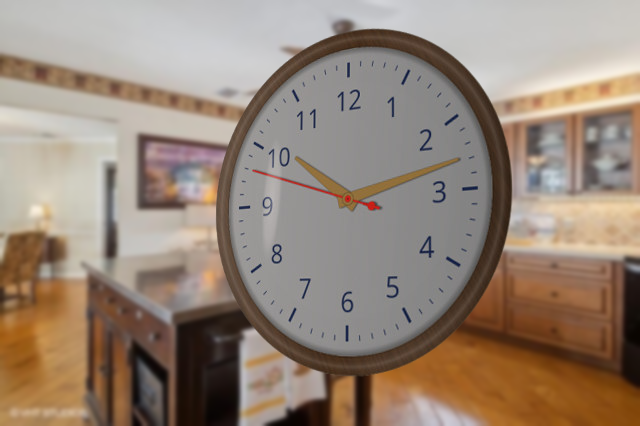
10:12:48
